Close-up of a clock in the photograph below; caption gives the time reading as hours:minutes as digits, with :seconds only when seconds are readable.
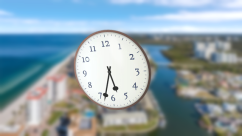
5:33
